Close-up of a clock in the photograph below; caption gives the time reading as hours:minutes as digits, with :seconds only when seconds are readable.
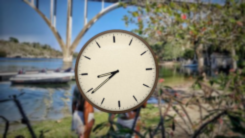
8:39
